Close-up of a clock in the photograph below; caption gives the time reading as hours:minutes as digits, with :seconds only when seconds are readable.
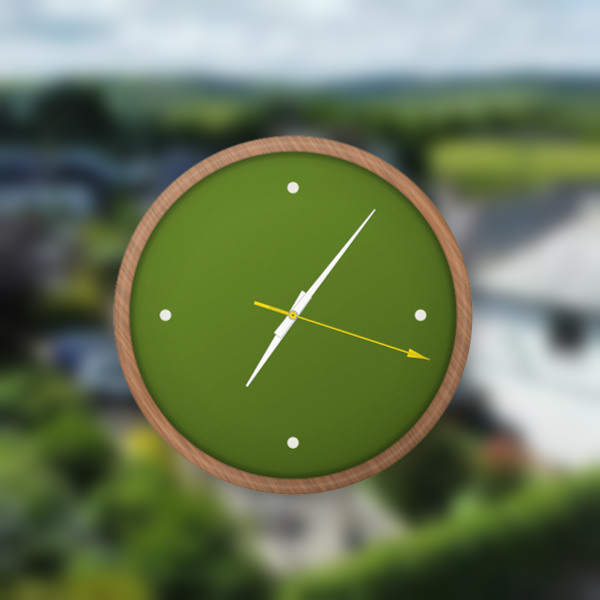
7:06:18
